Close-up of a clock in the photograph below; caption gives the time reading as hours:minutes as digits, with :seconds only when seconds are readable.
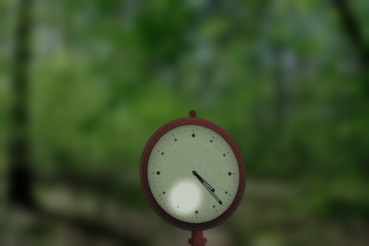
4:23
